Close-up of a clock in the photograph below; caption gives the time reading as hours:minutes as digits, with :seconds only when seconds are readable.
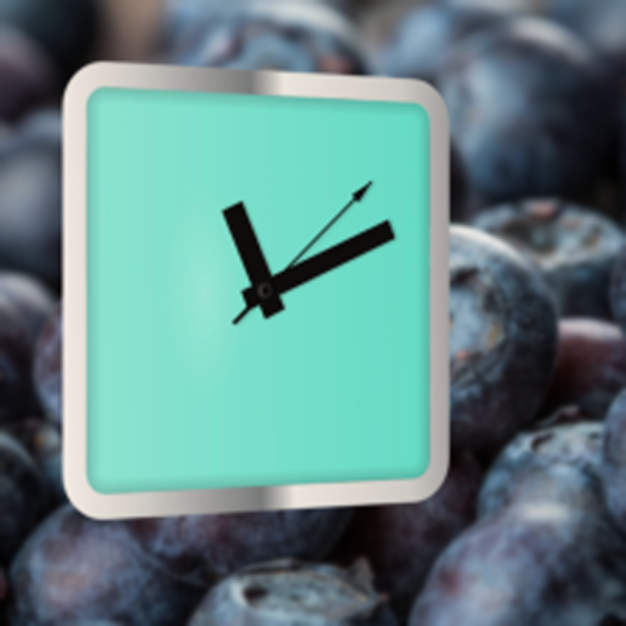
11:11:08
